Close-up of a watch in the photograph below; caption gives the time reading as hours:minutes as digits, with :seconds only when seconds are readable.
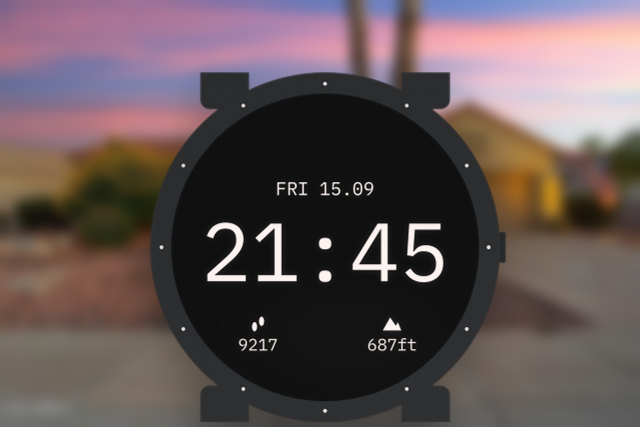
21:45
